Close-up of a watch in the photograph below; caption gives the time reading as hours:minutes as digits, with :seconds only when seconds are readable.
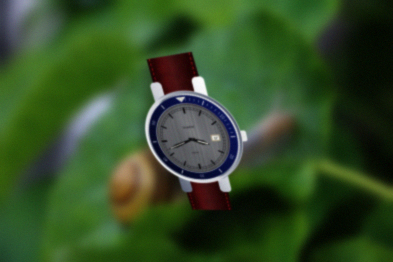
3:42
